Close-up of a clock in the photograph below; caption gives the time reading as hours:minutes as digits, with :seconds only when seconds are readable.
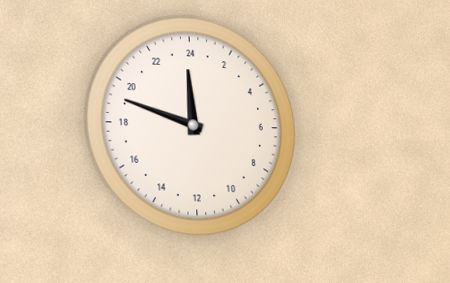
23:48
